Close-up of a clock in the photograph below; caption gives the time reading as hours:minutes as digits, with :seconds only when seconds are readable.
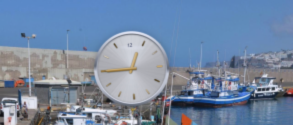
12:45
